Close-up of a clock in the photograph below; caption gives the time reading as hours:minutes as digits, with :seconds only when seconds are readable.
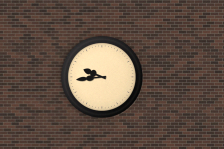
9:44
